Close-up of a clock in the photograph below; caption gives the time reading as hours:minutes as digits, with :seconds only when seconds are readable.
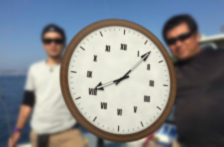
8:07
